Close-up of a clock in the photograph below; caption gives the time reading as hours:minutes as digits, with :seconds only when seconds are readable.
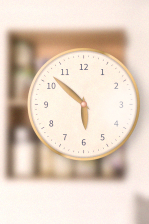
5:52
